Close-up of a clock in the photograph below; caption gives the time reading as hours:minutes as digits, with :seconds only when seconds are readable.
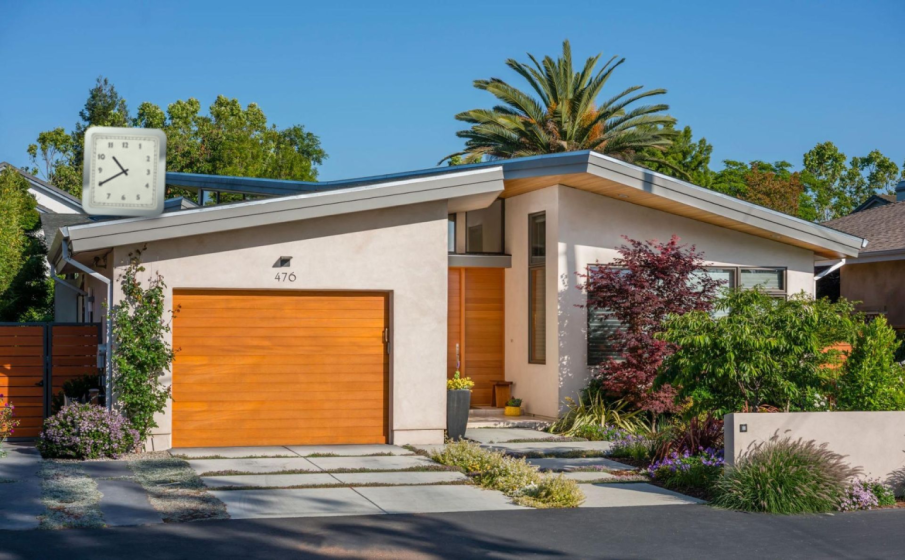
10:40
